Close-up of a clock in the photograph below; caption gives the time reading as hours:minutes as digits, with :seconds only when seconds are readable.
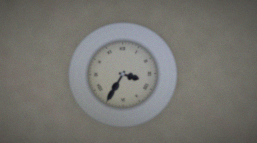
3:35
